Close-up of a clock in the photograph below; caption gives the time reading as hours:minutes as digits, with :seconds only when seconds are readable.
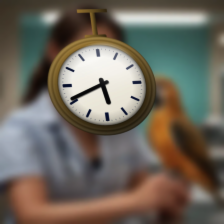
5:41
